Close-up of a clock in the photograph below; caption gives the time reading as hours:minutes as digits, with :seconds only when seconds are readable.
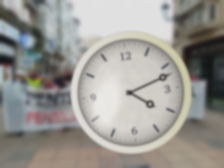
4:12
